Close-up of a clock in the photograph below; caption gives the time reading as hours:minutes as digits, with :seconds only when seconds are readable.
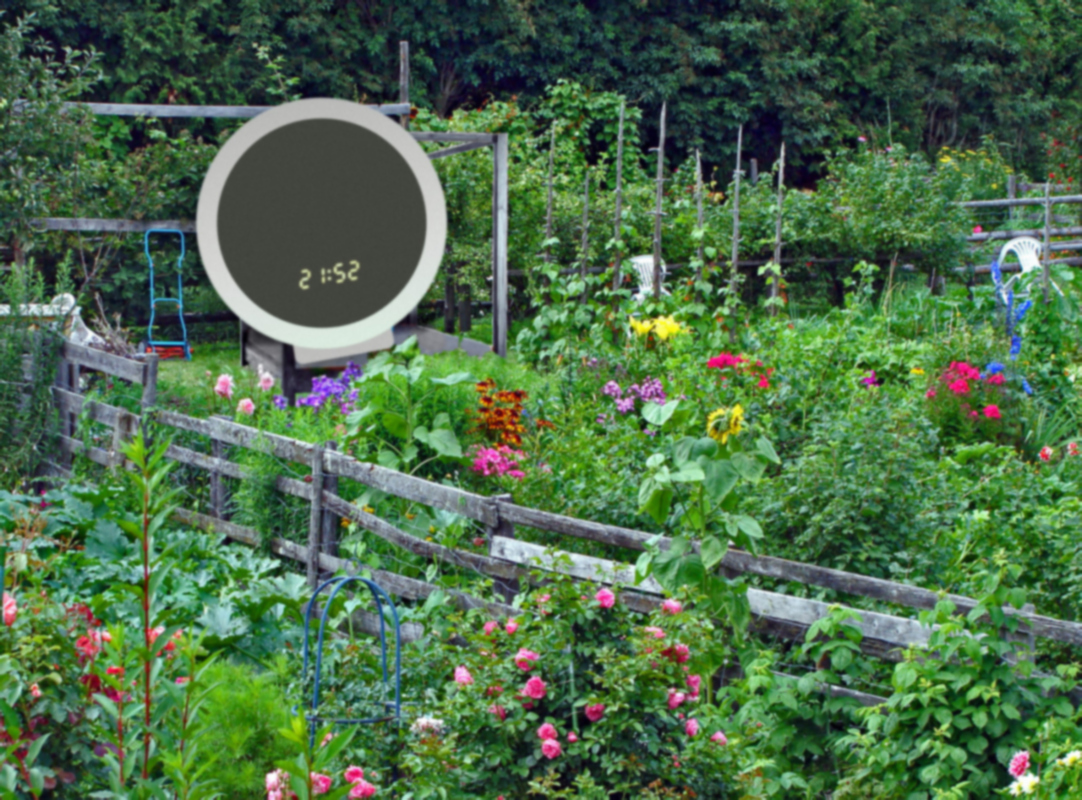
21:52
